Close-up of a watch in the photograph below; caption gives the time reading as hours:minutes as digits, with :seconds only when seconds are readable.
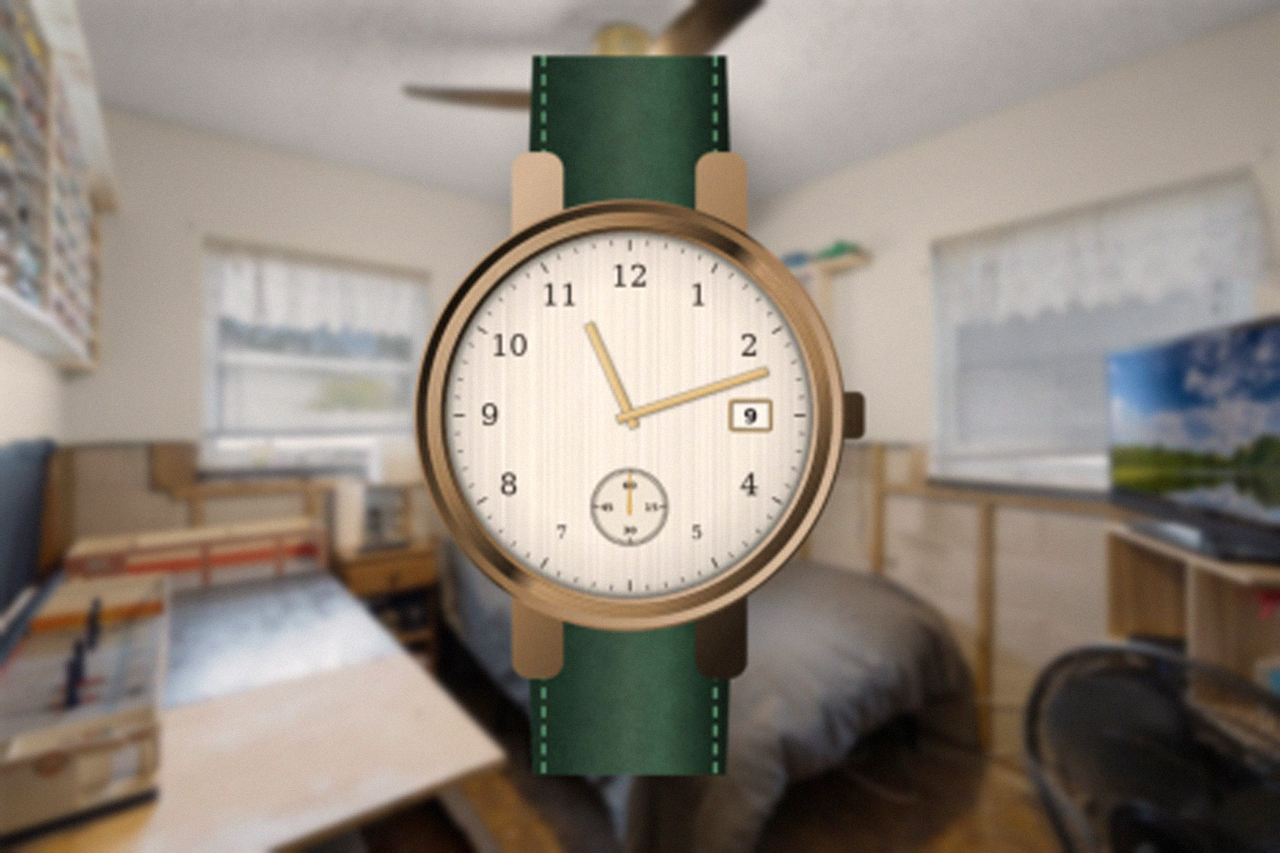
11:12
